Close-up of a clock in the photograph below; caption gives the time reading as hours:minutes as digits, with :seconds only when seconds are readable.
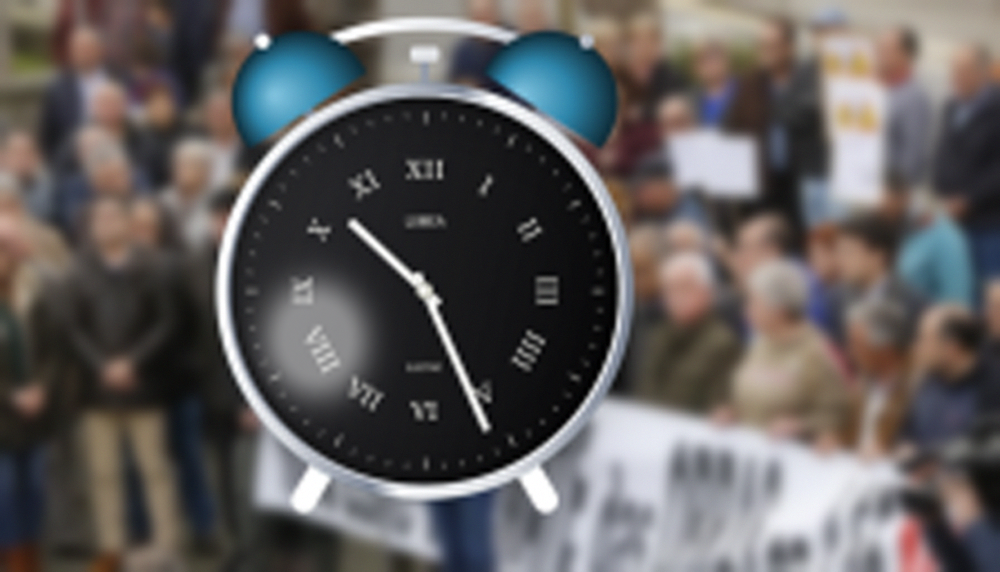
10:26
